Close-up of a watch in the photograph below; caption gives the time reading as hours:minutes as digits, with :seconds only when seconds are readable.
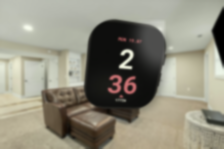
2:36
